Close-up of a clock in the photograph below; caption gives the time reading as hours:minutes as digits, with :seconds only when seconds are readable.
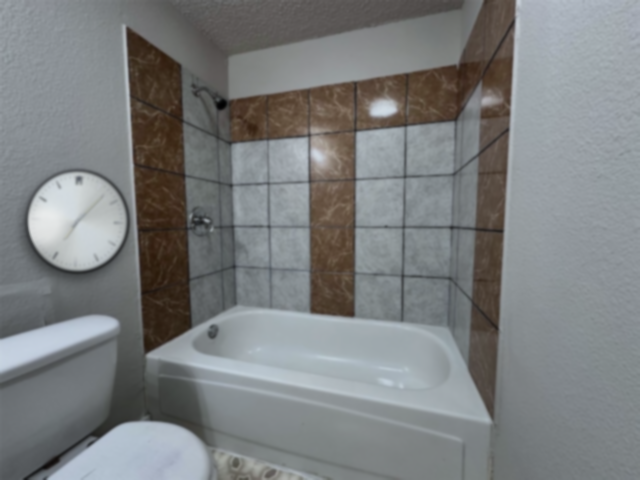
7:07
